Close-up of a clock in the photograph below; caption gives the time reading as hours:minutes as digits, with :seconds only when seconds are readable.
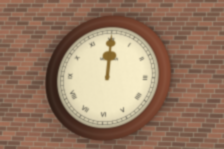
12:00
